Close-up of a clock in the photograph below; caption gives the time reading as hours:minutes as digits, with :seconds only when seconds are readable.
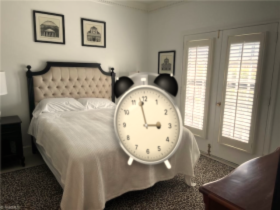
2:58
